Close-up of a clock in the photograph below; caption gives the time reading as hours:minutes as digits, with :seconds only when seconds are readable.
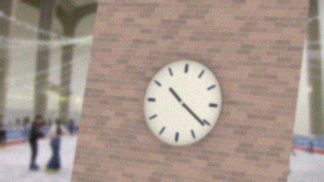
10:21
